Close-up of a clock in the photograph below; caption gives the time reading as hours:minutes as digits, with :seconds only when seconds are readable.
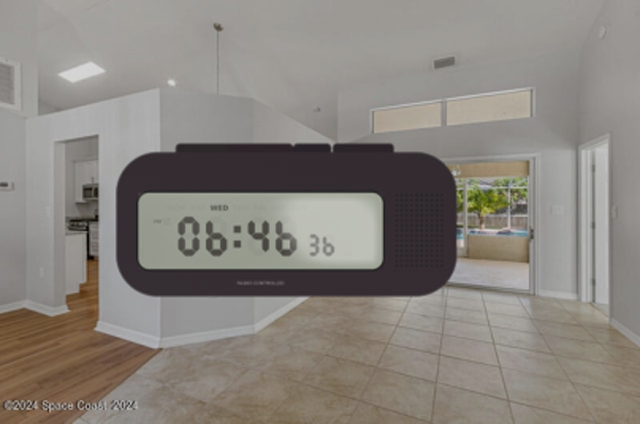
6:46:36
